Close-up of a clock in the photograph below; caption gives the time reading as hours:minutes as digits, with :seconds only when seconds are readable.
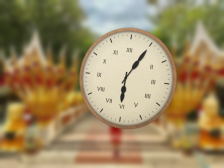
6:05
